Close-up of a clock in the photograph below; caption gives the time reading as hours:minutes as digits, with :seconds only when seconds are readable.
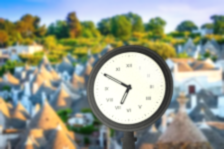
6:50
